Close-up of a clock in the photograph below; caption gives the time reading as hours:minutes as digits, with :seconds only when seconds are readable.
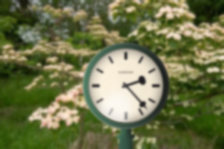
2:23
